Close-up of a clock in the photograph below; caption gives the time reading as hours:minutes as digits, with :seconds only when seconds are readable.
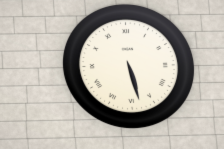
5:28
